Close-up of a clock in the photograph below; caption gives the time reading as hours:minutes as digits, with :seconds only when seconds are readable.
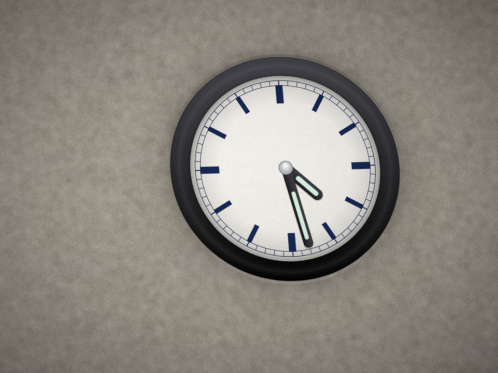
4:28
